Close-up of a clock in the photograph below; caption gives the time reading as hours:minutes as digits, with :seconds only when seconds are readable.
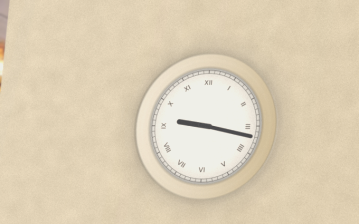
9:17
